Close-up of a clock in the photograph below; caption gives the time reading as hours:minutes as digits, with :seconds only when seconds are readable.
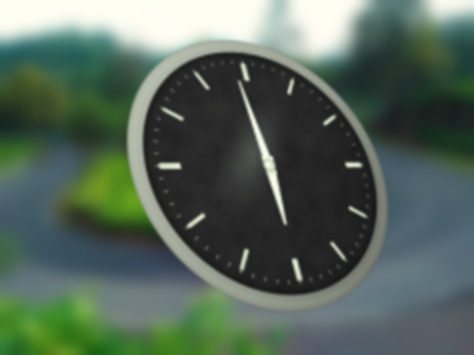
5:59
